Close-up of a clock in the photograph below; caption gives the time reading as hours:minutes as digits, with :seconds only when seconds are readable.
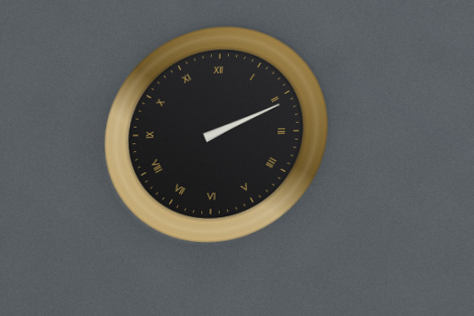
2:11
